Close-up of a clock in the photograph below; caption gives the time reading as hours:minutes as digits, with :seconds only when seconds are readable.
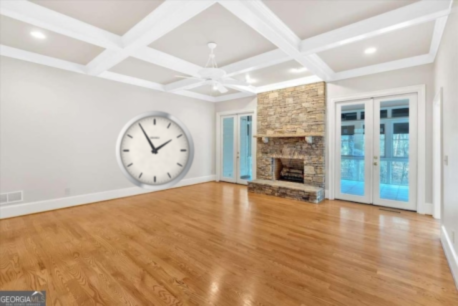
1:55
